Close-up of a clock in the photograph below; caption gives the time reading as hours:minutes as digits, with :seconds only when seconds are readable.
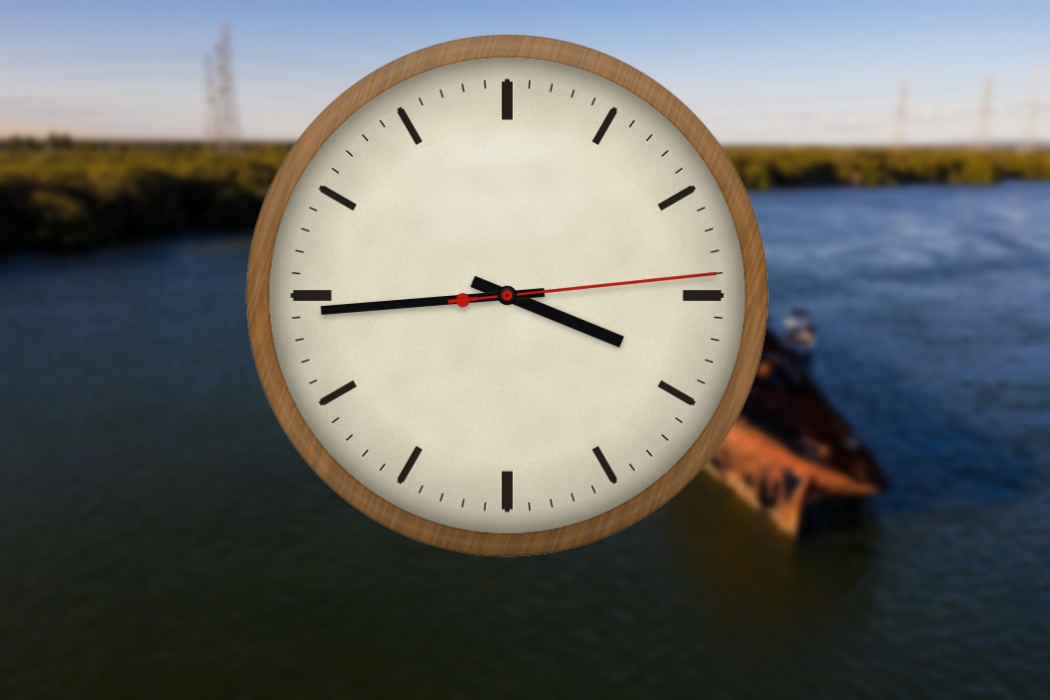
3:44:14
